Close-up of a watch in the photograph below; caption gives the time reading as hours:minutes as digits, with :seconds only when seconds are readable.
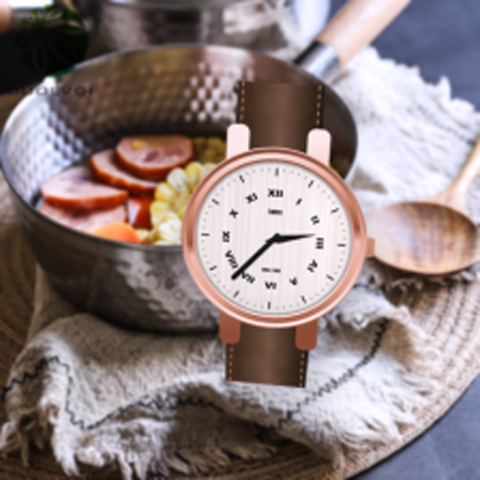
2:37
